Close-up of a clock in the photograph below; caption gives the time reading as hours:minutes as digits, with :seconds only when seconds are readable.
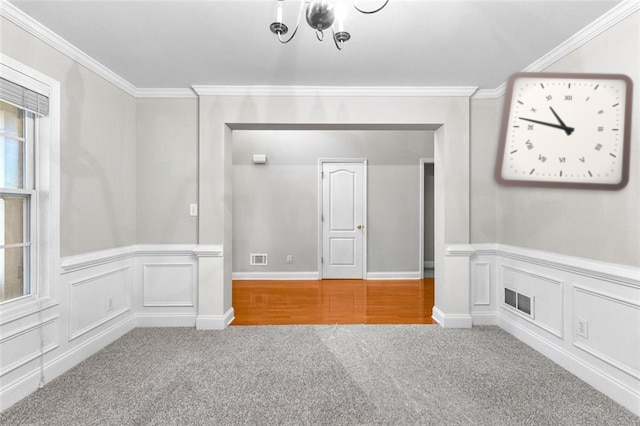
10:47
